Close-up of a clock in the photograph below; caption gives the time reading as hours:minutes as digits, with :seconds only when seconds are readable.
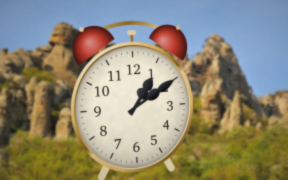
1:10
